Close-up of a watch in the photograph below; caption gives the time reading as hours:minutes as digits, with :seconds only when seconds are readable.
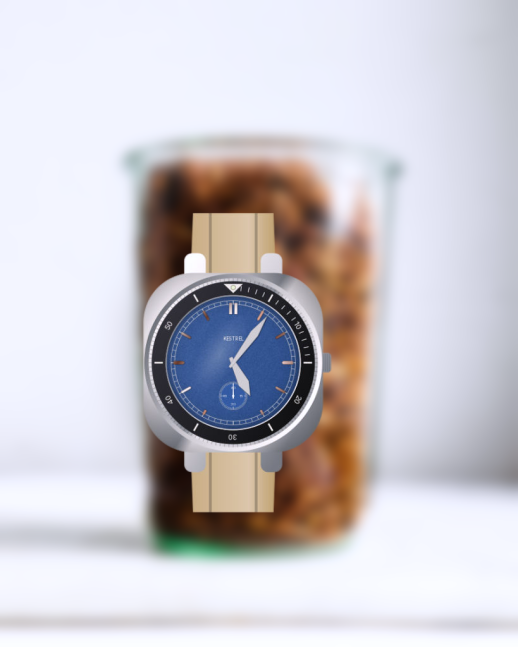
5:06
